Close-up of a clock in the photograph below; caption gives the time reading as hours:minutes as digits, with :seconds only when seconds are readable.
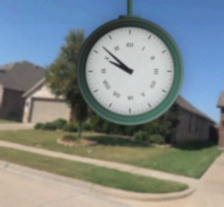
9:52
